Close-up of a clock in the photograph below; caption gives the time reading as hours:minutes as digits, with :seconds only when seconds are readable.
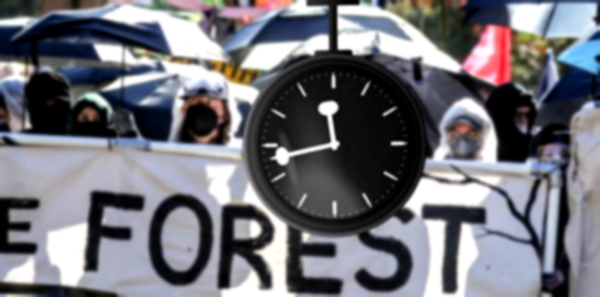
11:43
